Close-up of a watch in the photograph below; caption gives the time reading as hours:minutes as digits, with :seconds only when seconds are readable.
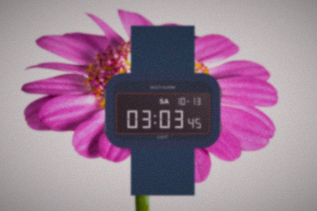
3:03
